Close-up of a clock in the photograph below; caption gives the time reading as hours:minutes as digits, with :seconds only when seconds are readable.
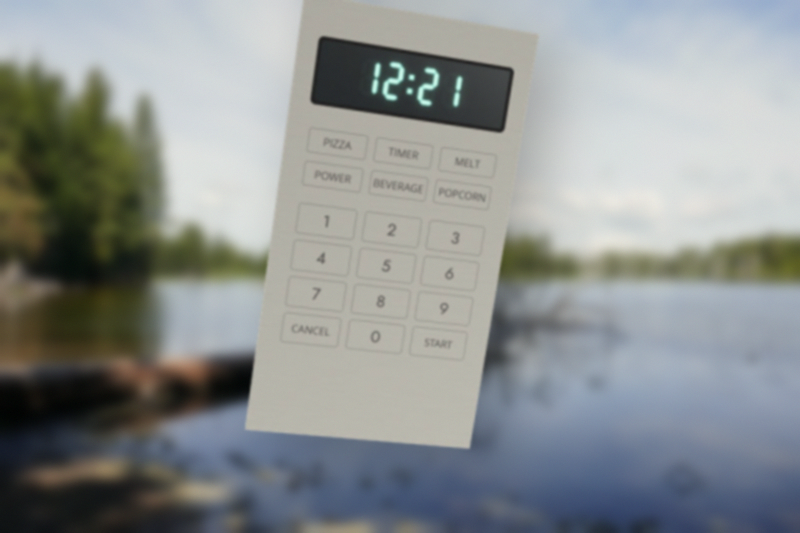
12:21
